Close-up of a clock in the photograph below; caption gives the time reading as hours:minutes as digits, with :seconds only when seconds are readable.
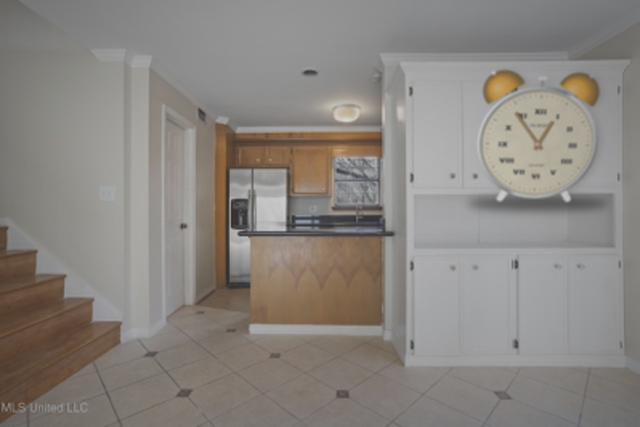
12:54
